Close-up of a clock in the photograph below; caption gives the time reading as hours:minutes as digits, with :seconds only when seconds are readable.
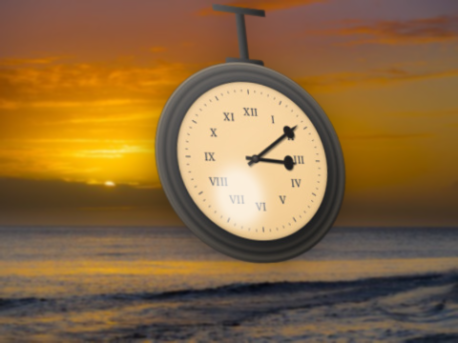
3:09
